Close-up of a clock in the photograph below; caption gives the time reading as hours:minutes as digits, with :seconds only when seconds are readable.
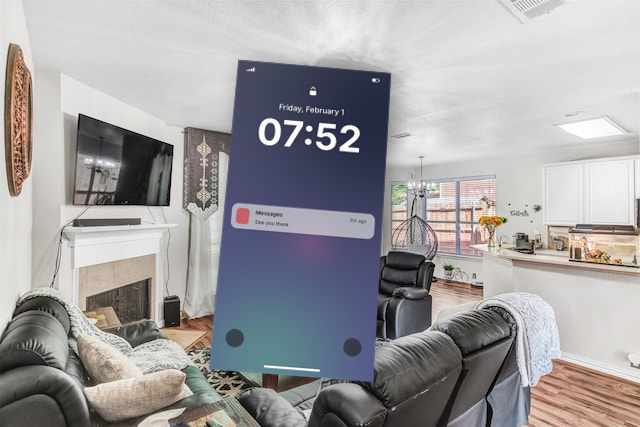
7:52
